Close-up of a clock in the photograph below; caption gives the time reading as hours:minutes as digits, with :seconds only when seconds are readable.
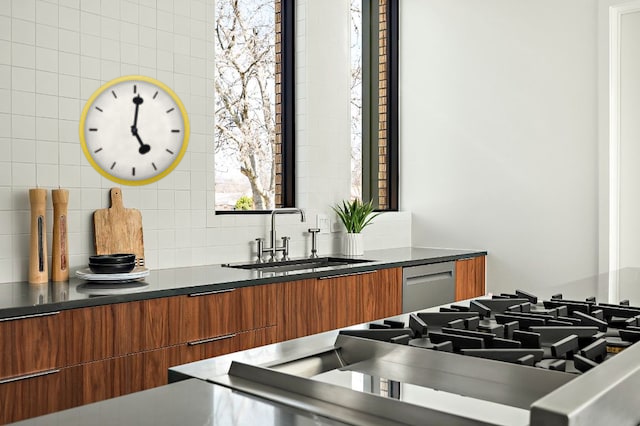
5:01
